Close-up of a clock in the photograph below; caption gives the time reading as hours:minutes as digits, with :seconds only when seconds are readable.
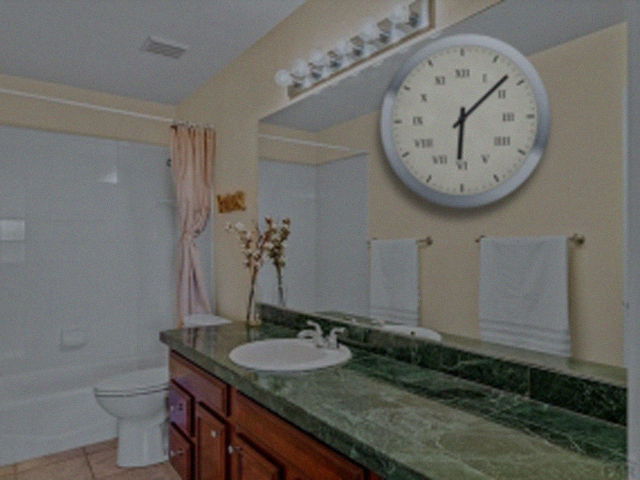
6:08
